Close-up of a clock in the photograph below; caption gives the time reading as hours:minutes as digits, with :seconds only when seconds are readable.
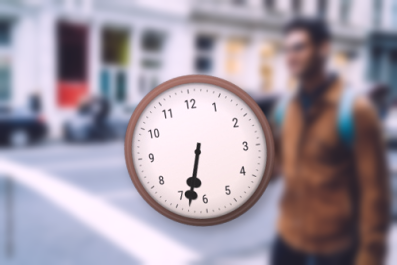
6:33
